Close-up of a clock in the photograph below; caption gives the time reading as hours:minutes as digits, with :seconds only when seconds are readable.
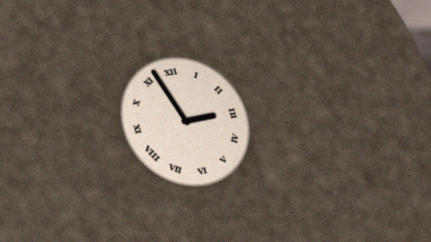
2:57
